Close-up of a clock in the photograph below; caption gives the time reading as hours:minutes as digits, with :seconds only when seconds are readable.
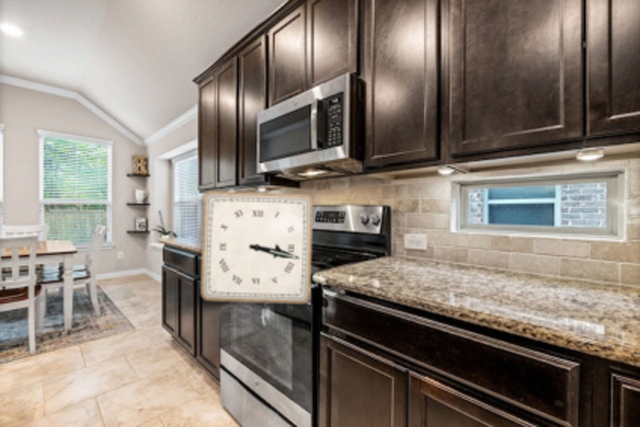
3:17
